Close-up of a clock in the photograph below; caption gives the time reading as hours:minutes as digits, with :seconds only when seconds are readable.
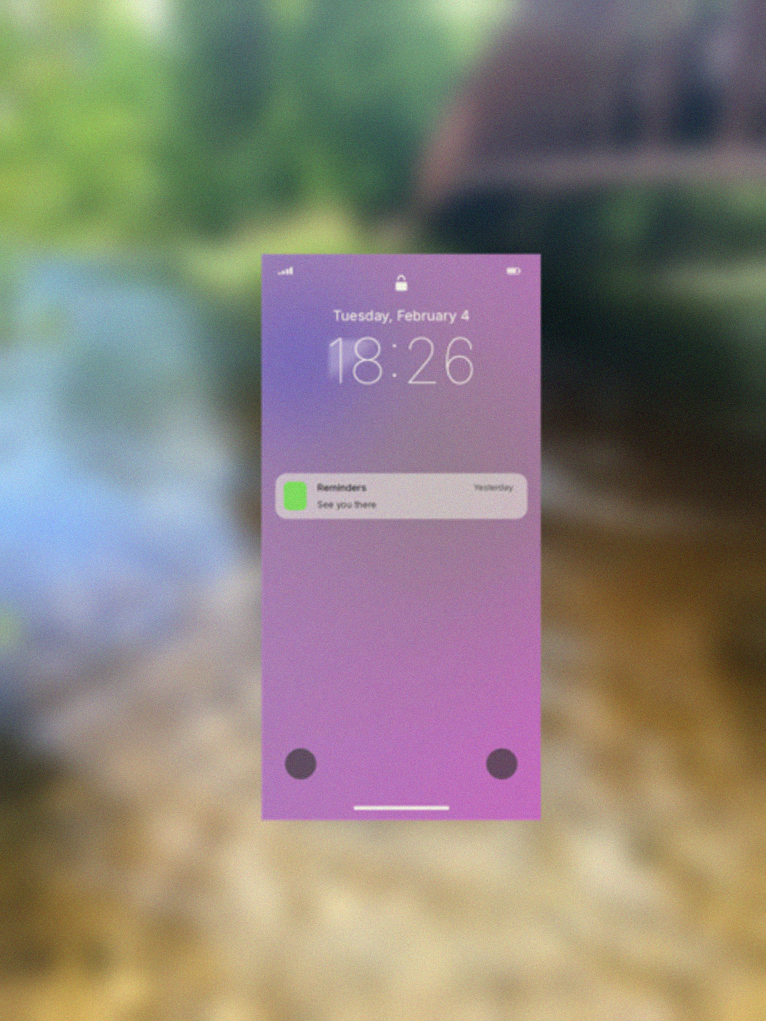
18:26
